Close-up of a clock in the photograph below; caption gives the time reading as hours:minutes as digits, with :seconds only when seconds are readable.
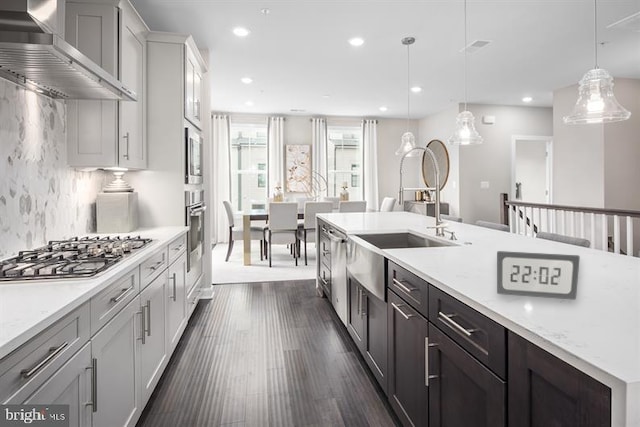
22:02
